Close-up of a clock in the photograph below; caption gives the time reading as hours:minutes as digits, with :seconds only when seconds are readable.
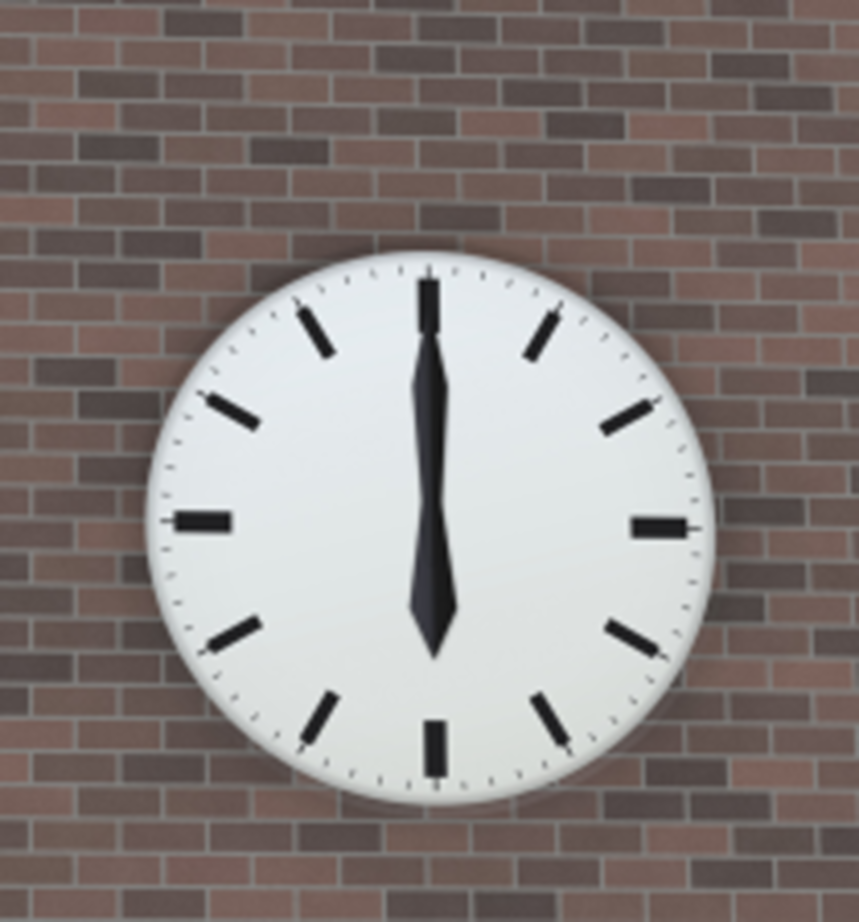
6:00
